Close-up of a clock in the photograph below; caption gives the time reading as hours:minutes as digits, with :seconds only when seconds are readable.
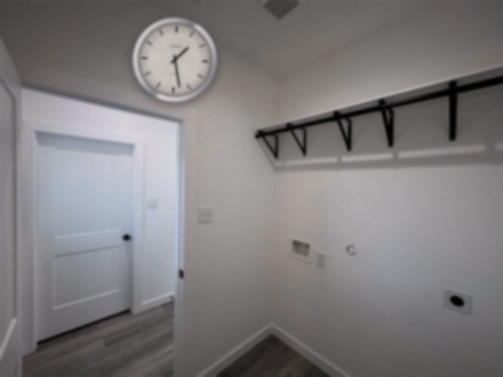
1:28
